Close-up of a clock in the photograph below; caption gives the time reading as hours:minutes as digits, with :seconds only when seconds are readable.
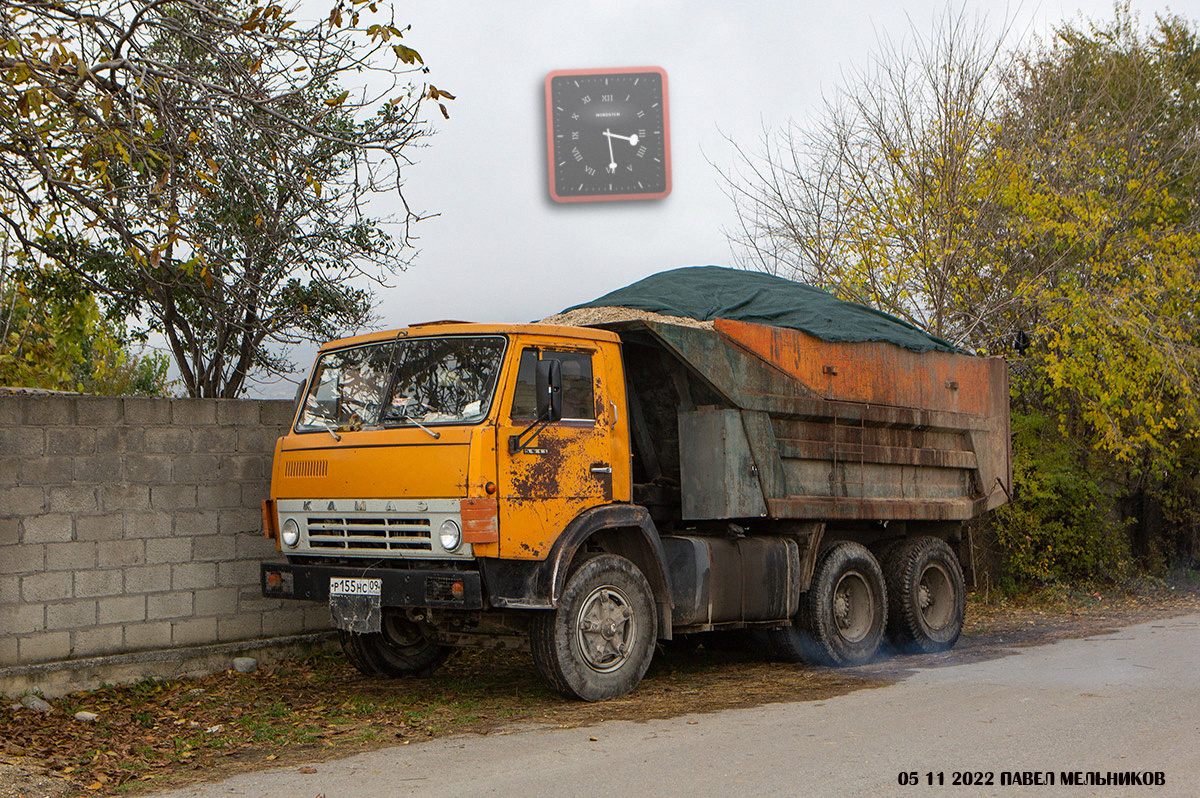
3:29
